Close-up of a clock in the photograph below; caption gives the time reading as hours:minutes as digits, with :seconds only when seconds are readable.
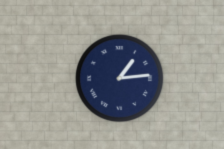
1:14
